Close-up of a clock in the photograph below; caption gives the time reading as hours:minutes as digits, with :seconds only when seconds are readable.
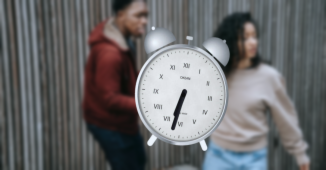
6:32
